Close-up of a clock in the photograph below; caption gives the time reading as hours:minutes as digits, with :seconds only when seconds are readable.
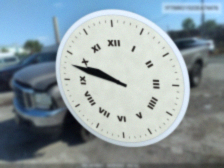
9:48
